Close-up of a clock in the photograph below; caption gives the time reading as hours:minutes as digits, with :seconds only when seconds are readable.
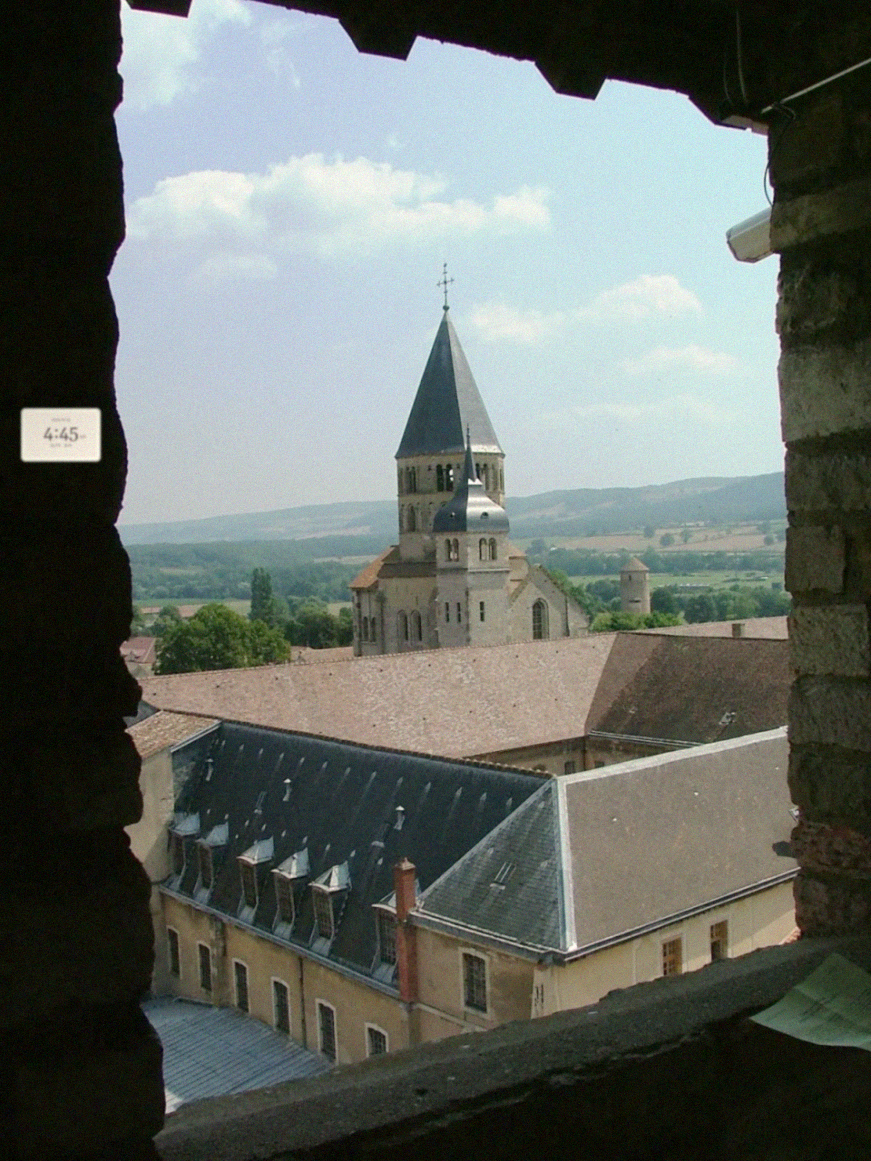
4:45
